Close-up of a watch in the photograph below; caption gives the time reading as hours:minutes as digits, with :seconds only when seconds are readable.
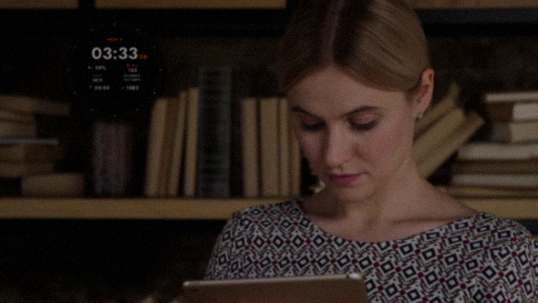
3:33
